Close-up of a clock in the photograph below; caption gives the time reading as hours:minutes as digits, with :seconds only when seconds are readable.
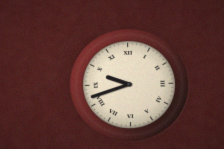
9:42
